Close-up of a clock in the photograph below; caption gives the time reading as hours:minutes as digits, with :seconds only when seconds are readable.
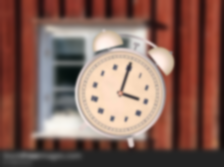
3:00
